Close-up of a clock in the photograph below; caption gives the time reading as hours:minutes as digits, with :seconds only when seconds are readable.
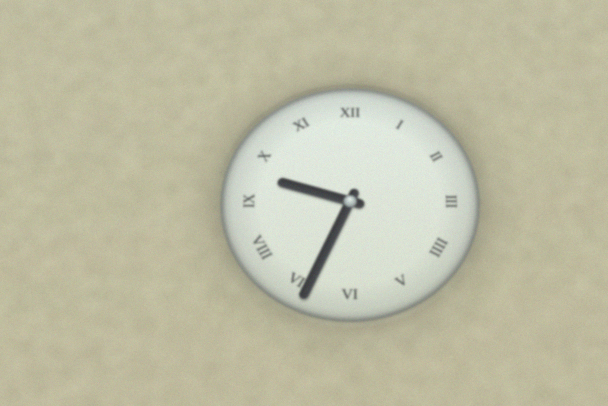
9:34
